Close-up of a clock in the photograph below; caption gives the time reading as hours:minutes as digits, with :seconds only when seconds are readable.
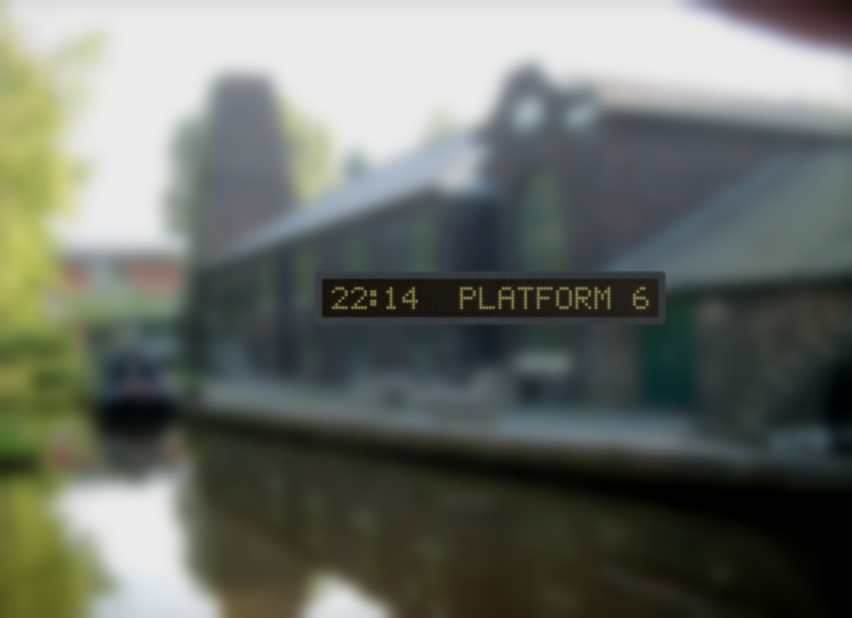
22:14
